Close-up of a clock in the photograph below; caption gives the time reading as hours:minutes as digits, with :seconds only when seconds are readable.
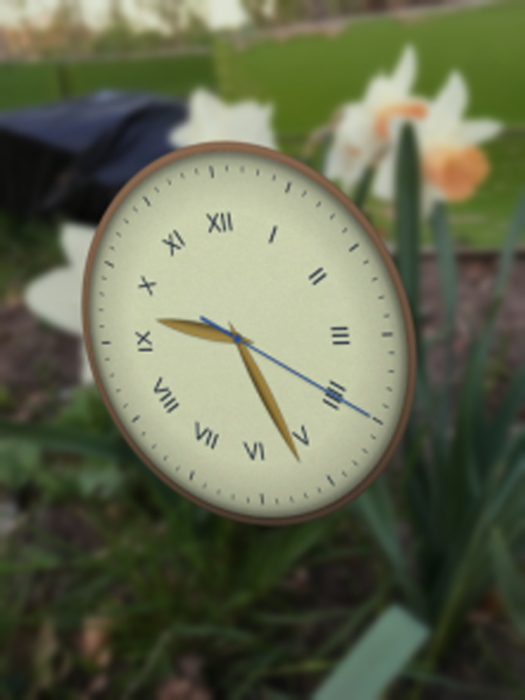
9:26:20
